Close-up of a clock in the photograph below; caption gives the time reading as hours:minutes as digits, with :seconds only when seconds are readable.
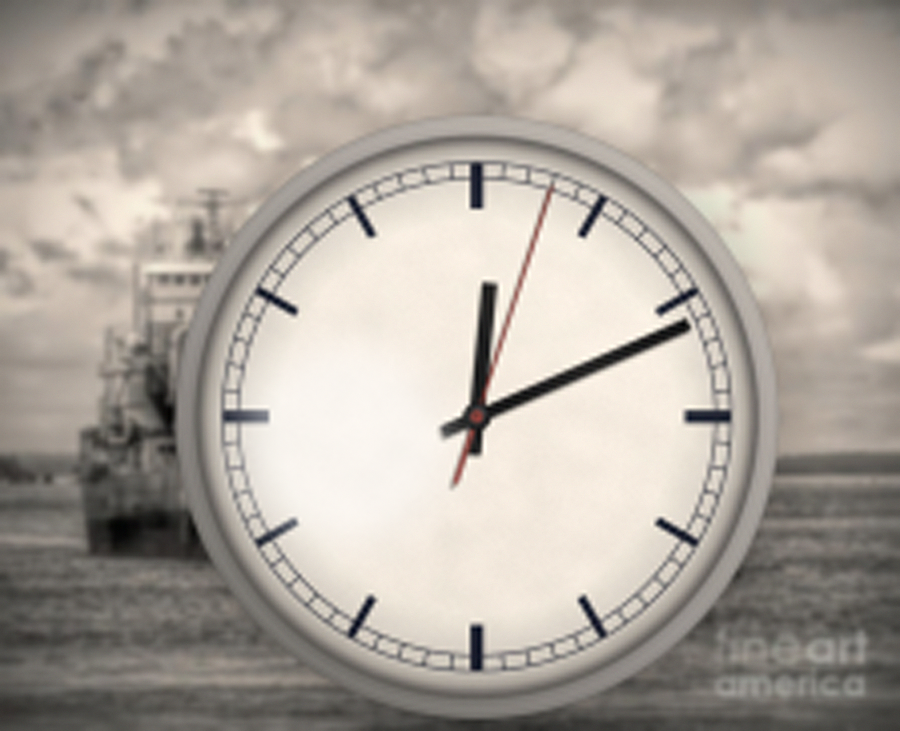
12:11:03
